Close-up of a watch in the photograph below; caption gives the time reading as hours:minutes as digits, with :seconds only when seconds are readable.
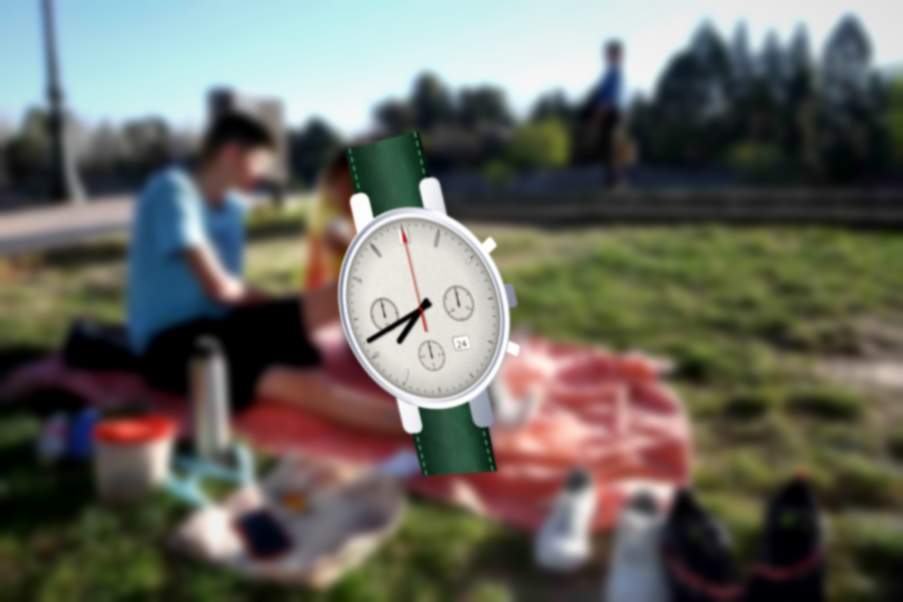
7:42
